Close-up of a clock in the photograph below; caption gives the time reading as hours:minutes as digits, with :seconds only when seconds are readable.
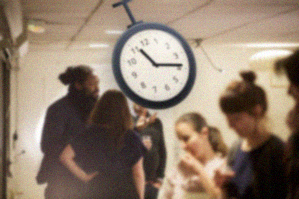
11:19
